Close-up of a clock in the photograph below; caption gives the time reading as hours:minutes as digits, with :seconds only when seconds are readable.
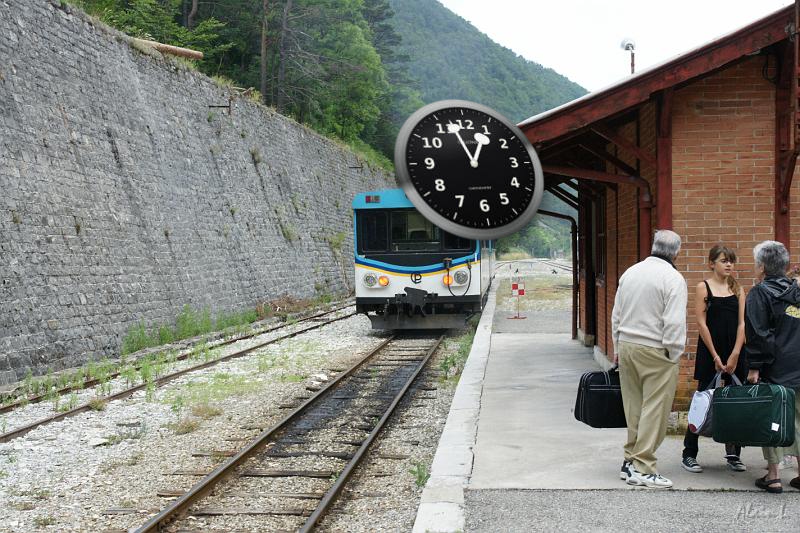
12:57
